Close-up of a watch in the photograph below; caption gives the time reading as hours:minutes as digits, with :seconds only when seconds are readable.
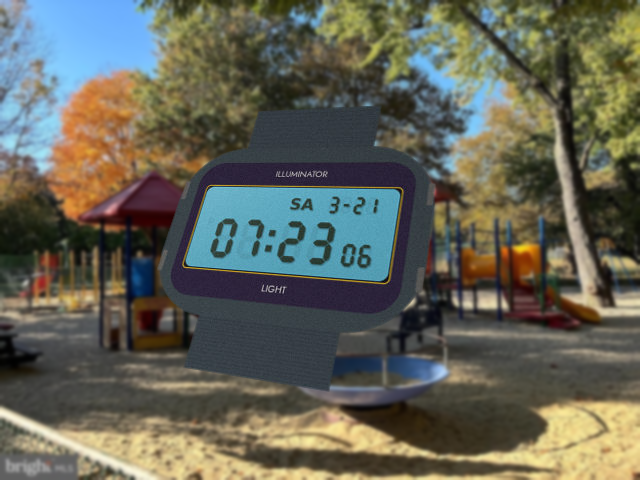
7:23:06
